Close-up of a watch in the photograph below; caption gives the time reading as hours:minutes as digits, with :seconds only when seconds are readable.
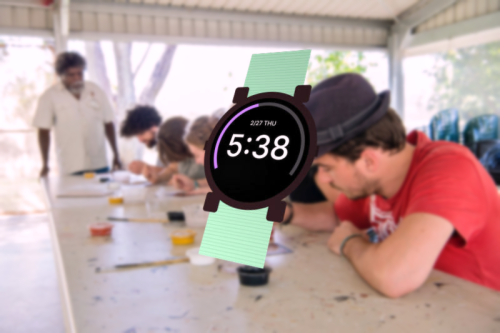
5:38
